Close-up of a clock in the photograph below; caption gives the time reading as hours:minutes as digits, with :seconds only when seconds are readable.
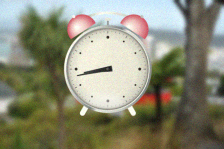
8:43
